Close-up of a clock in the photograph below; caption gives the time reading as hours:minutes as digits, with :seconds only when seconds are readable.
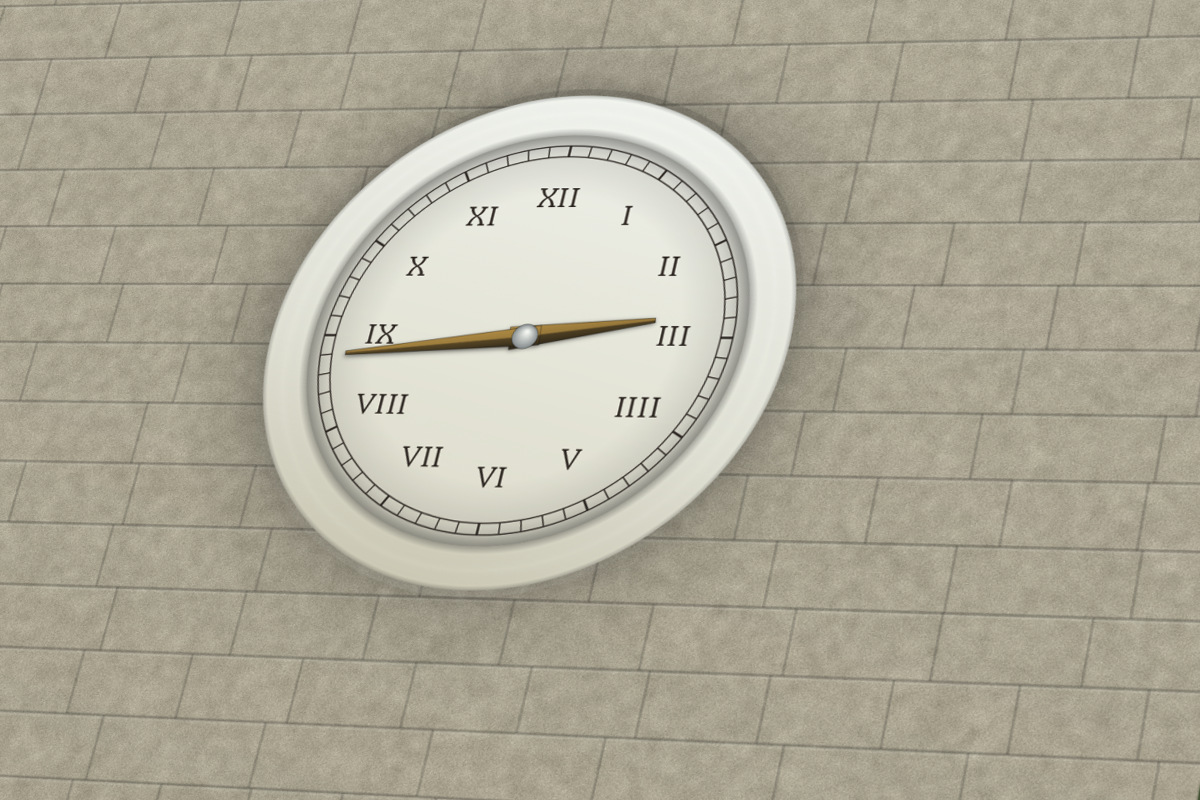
2:44
